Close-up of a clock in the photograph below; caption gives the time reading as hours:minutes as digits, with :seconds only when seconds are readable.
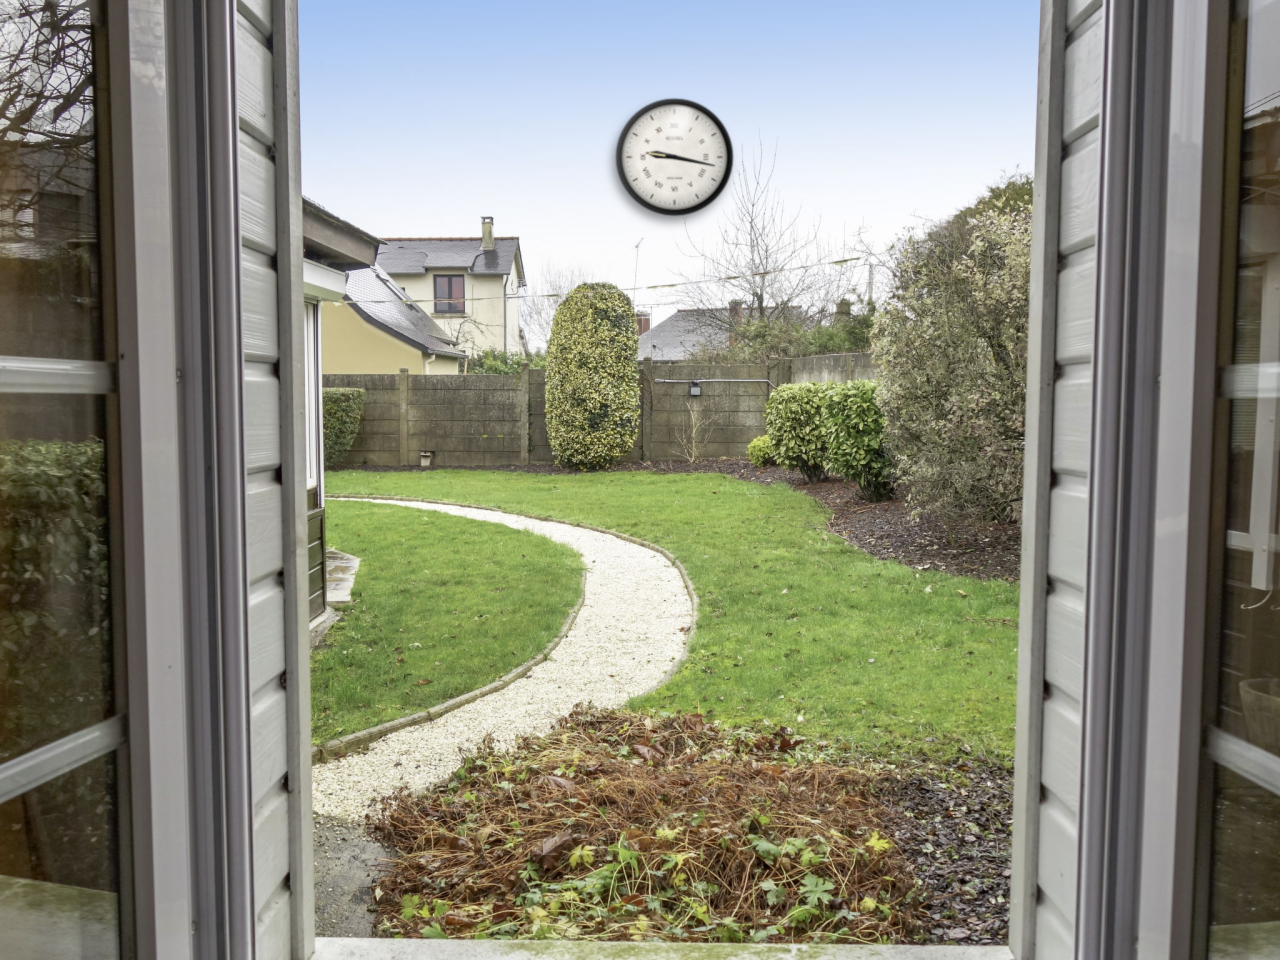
9:17
